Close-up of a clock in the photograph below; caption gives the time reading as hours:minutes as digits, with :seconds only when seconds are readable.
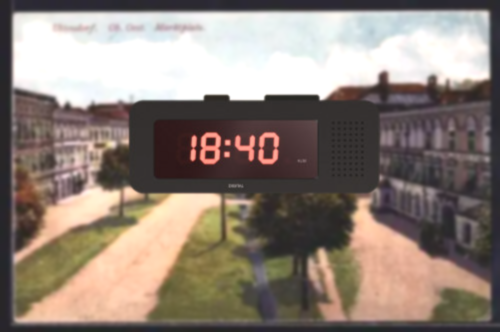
18:40
